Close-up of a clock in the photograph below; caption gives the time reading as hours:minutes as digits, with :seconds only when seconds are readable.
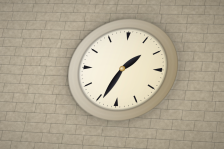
1:34
